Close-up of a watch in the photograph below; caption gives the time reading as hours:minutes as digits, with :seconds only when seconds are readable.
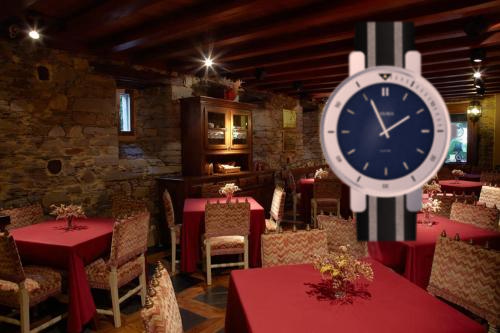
1:56
